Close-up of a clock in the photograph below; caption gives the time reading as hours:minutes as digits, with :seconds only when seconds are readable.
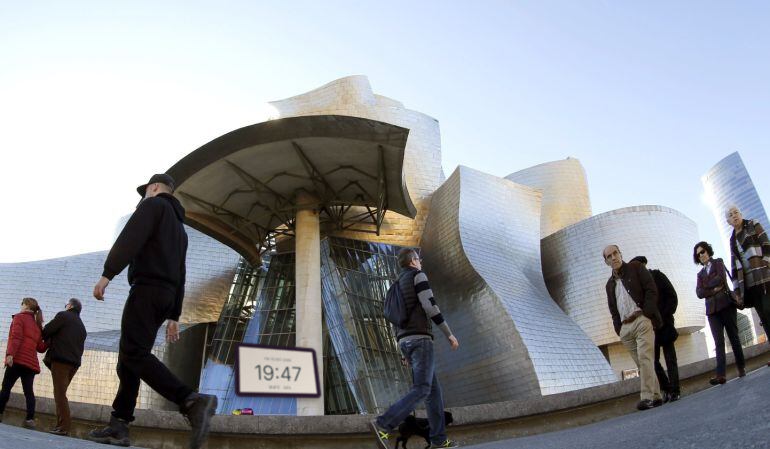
19:47
